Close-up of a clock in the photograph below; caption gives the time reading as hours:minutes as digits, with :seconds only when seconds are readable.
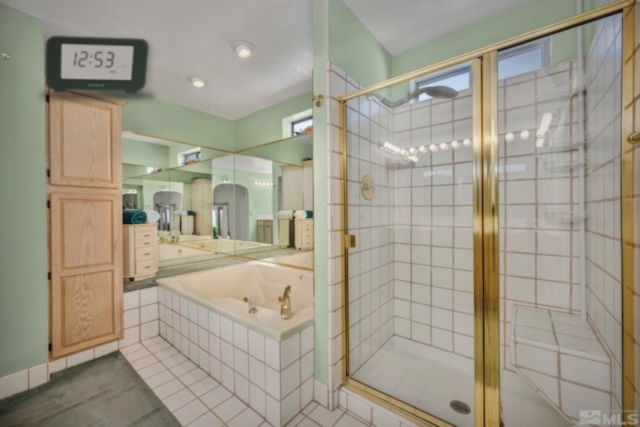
12:53
